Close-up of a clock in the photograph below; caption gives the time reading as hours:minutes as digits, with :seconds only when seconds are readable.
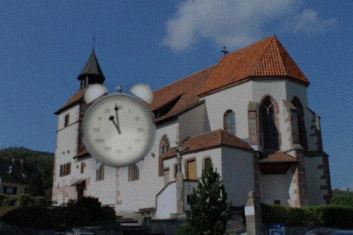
10:59
